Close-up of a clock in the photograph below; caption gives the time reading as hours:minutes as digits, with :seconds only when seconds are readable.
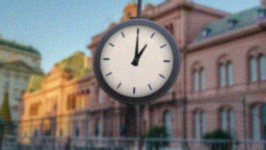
1:00
